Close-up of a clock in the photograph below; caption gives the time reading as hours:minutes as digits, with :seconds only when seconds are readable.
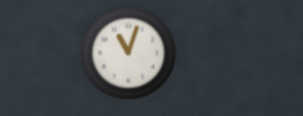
11:03
